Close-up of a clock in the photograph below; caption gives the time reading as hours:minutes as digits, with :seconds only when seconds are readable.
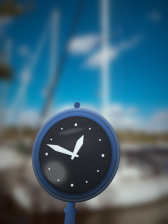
12:48
